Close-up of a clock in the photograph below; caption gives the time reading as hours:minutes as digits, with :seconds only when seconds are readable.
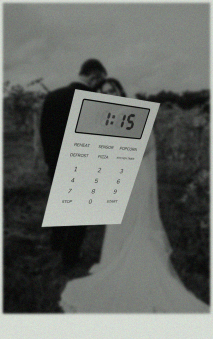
1:15
